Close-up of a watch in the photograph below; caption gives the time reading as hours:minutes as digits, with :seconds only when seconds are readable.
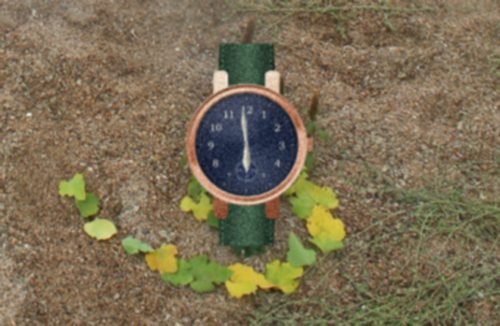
5:59
